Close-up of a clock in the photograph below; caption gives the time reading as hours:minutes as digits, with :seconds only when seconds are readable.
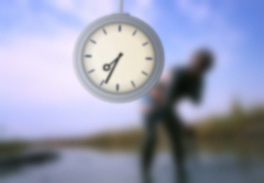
7:34
